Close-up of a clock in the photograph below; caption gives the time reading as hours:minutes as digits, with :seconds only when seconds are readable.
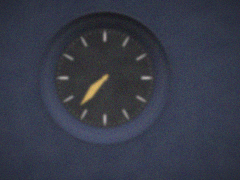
7:37
